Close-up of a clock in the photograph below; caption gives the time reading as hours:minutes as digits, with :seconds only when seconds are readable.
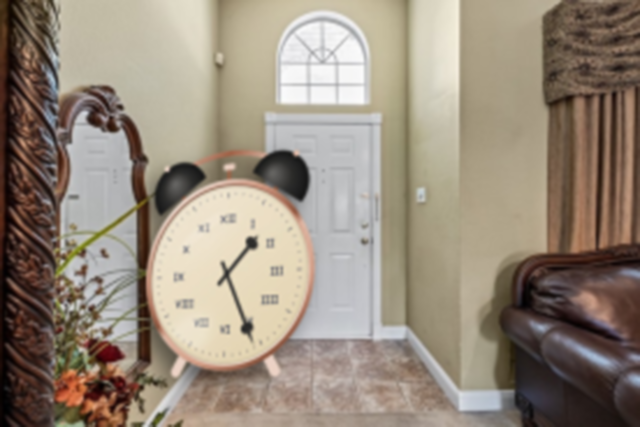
1:26
